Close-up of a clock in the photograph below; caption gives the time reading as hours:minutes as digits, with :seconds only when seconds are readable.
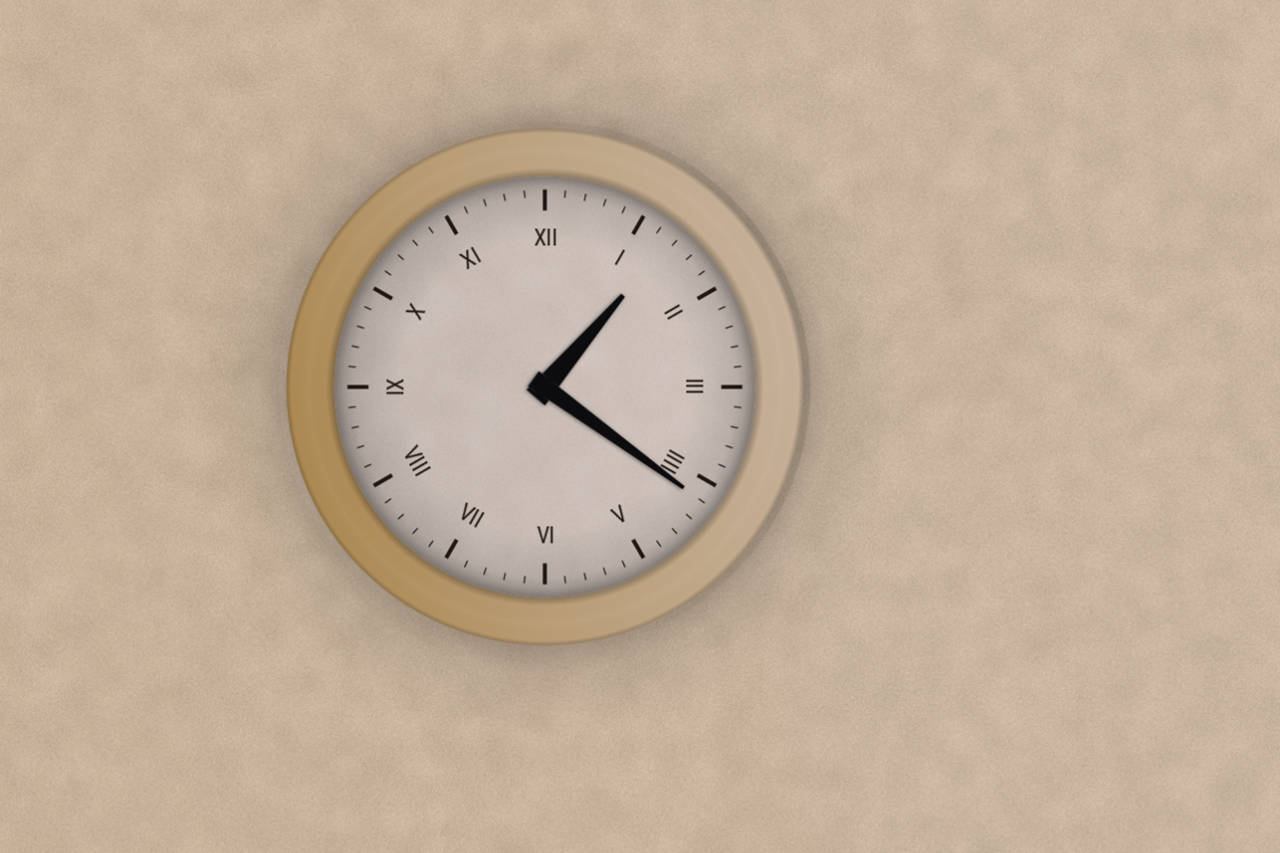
1:21
